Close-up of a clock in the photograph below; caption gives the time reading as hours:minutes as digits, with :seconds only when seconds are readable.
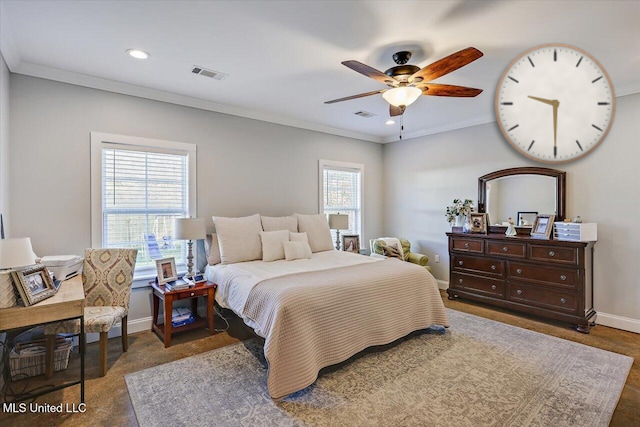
9:30
